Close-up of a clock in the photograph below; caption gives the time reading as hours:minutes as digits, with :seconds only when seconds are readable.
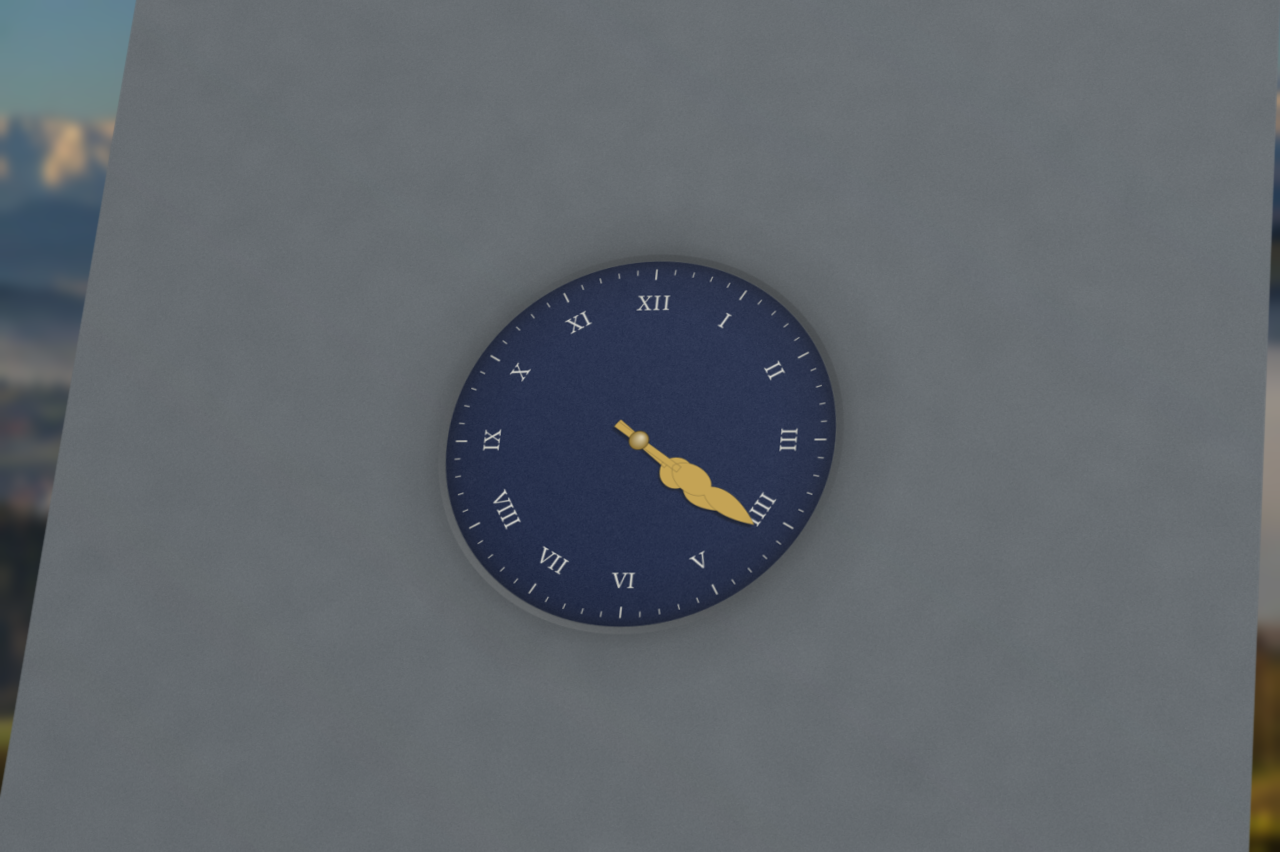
4:21
